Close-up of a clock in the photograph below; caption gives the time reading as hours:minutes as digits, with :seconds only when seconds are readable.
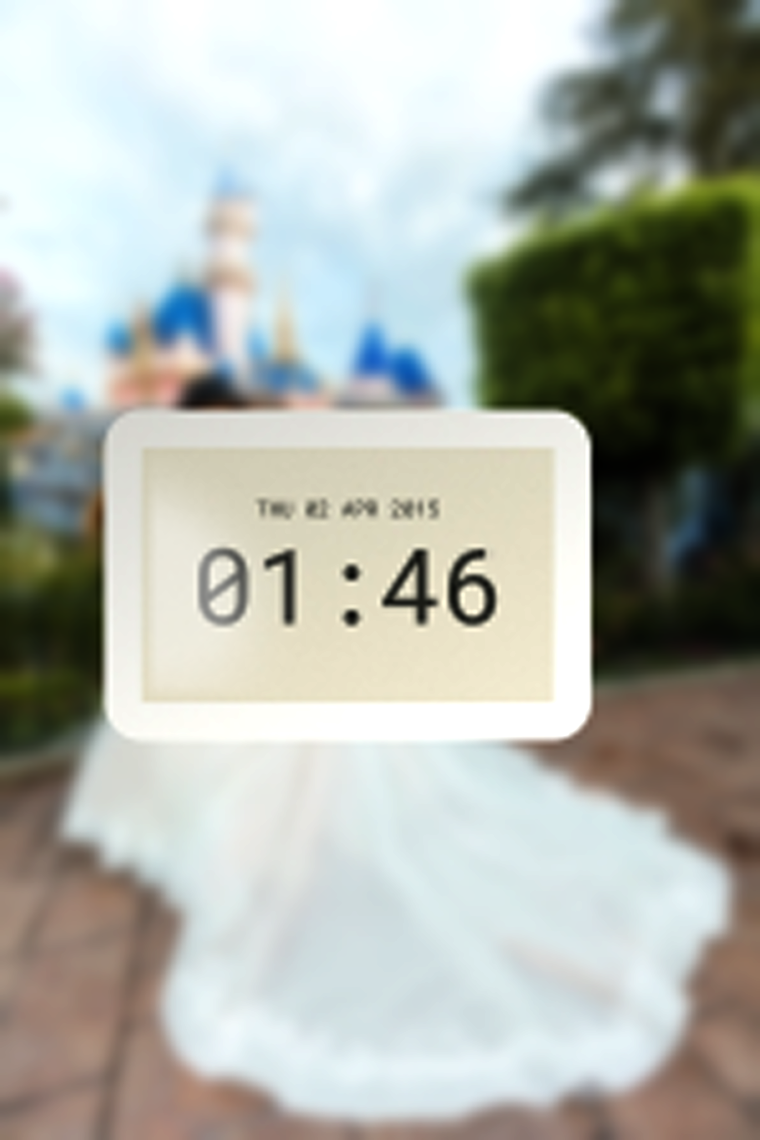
1:46
